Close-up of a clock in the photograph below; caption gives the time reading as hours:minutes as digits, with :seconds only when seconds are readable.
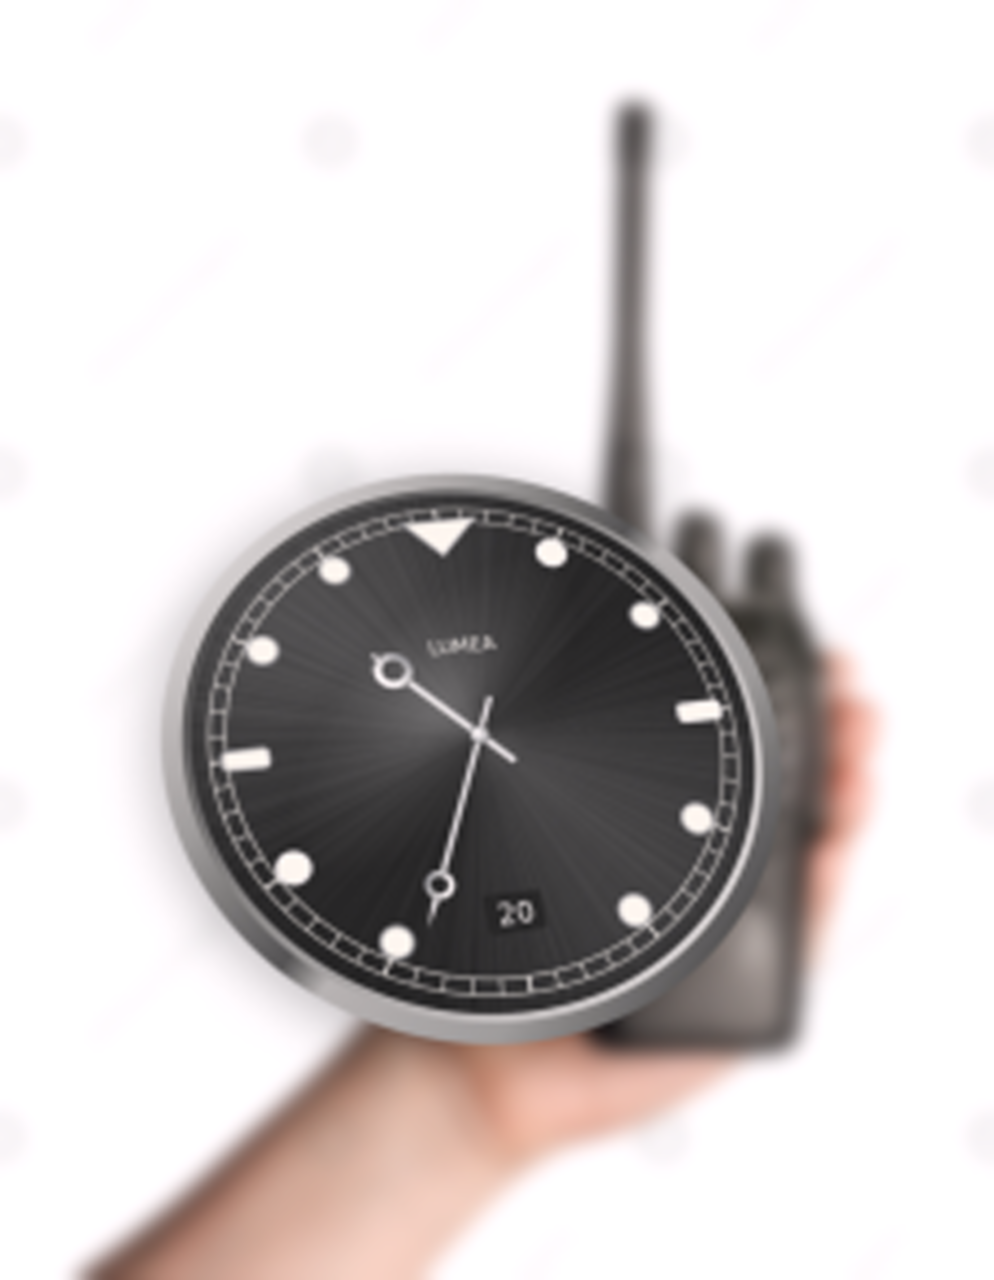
10:34
